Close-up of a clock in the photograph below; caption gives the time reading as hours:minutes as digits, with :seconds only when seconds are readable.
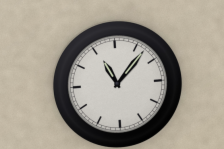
11:07
